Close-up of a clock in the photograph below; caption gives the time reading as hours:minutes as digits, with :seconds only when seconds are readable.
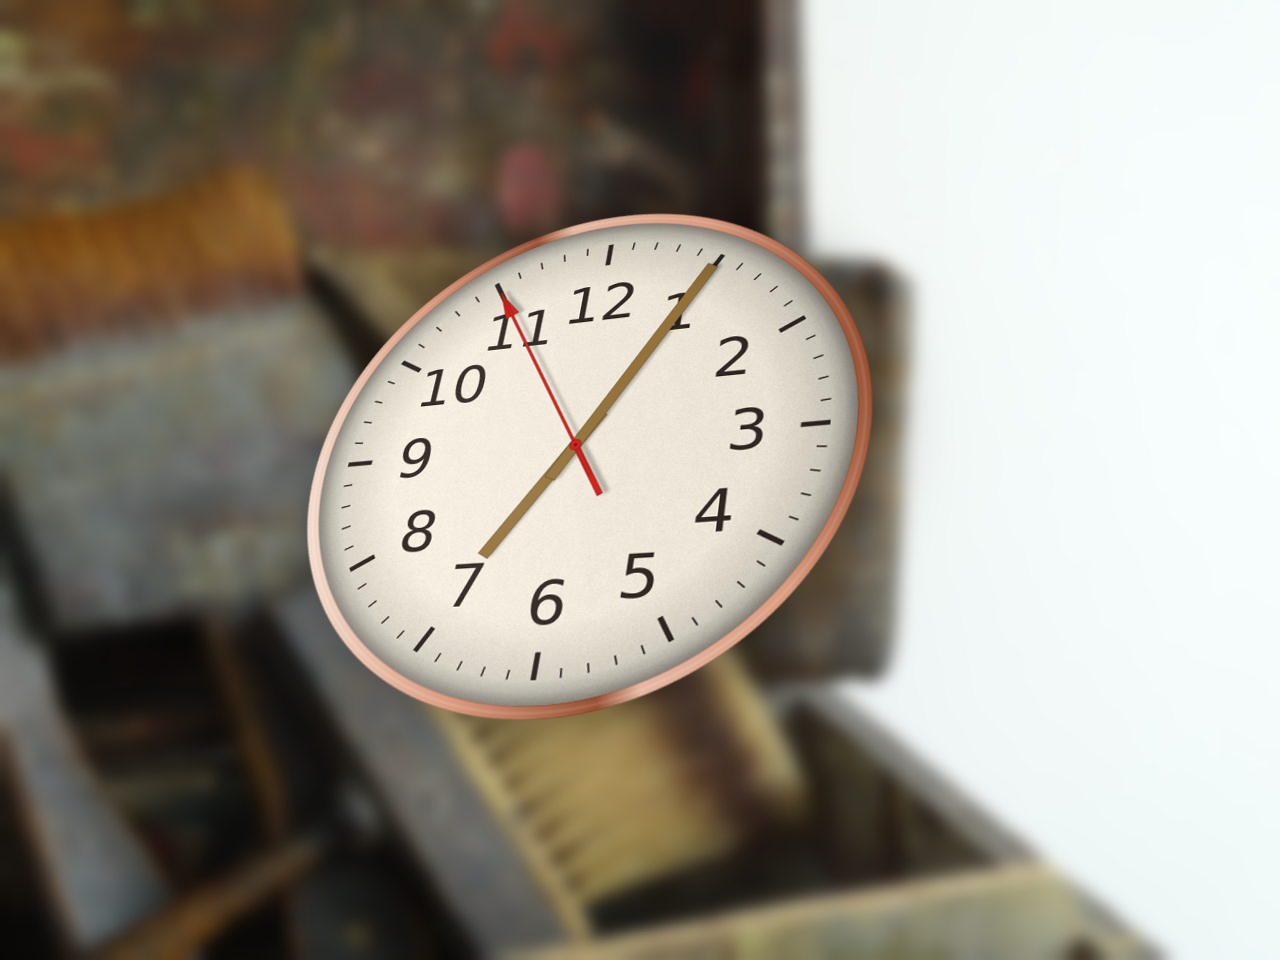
7:04:55
